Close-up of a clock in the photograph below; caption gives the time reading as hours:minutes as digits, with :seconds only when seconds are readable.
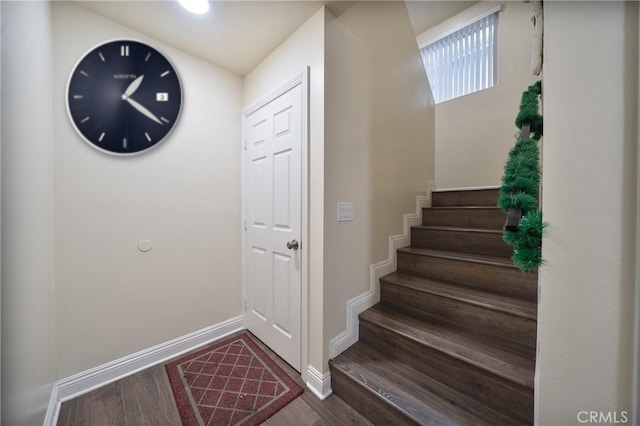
1:21
